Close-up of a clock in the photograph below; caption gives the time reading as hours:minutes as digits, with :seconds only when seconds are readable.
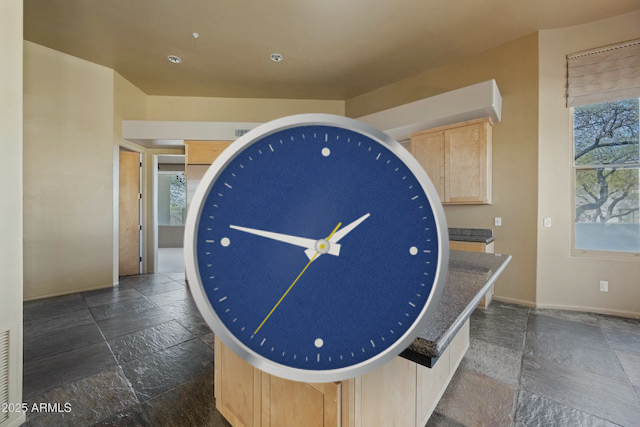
1:46:36
